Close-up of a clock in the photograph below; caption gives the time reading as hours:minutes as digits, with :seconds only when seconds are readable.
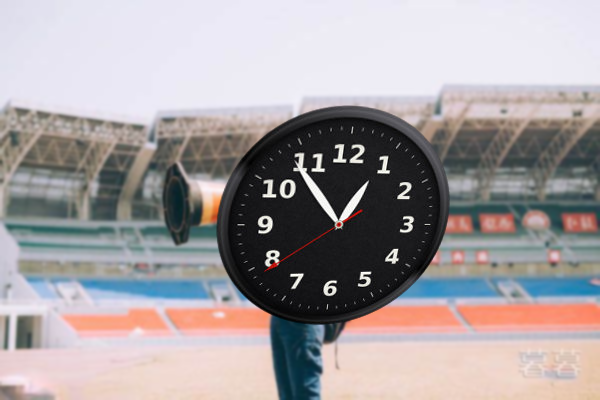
12:53:39
